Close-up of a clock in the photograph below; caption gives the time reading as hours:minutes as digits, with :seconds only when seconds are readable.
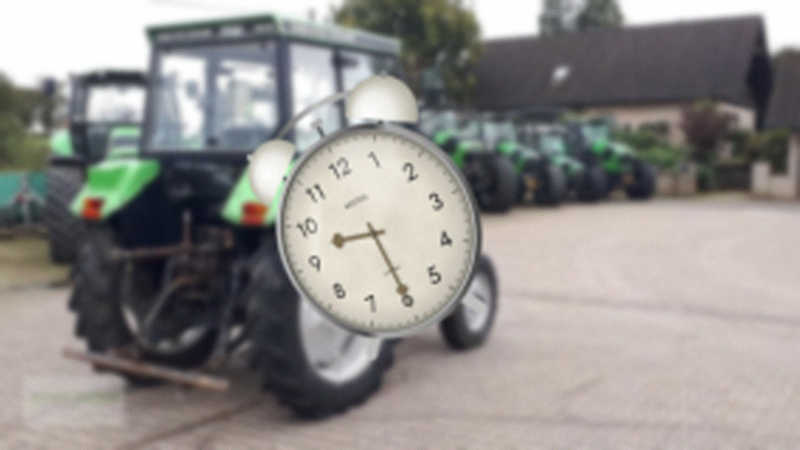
9:30
